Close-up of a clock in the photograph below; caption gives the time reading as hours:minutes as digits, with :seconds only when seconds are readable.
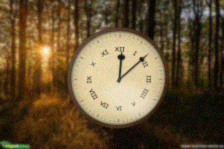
12:08
